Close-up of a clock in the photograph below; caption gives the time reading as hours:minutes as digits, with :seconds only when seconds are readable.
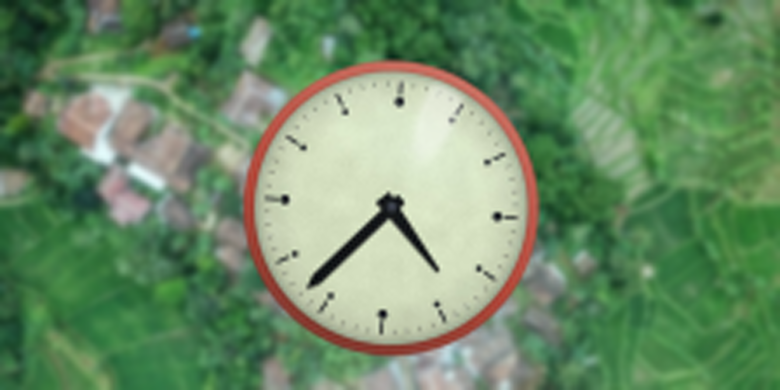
4:37
